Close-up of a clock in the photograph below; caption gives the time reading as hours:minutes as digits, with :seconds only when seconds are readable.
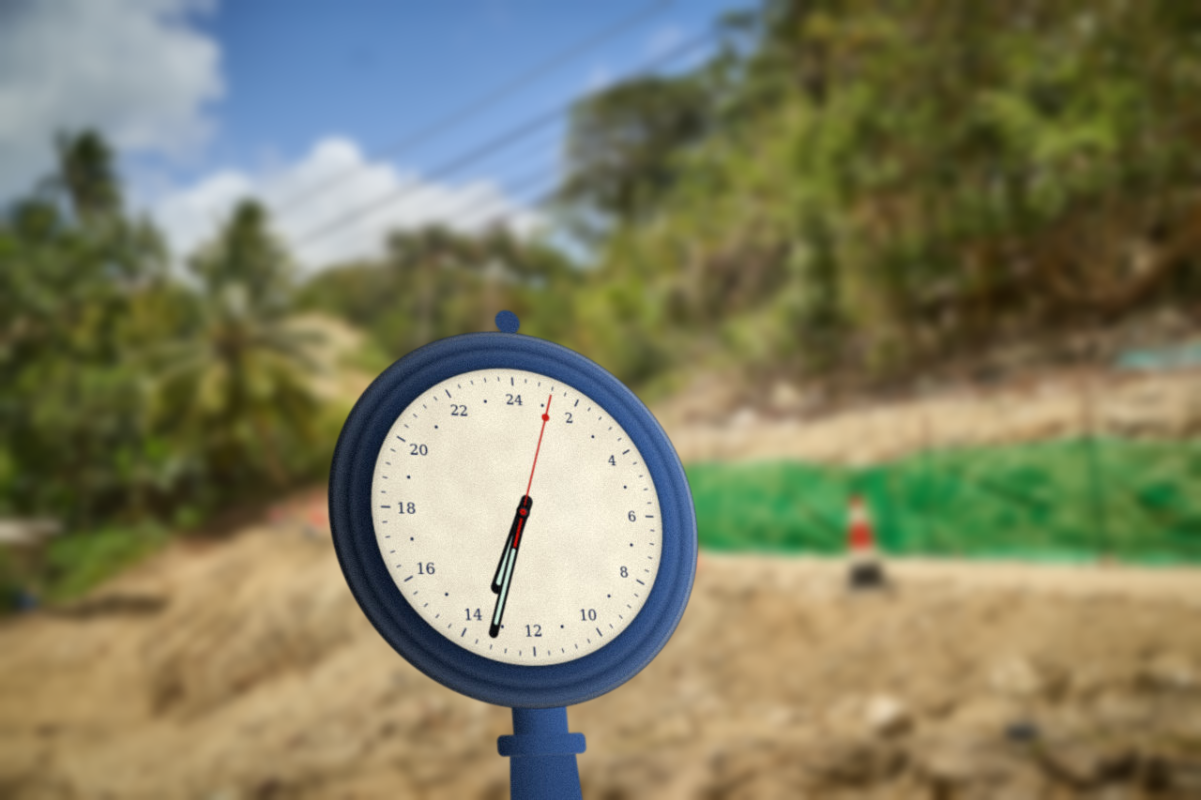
13:33:03
